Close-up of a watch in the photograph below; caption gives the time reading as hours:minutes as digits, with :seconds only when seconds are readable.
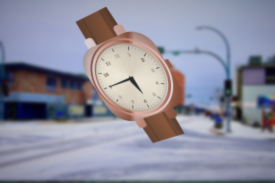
5:45
